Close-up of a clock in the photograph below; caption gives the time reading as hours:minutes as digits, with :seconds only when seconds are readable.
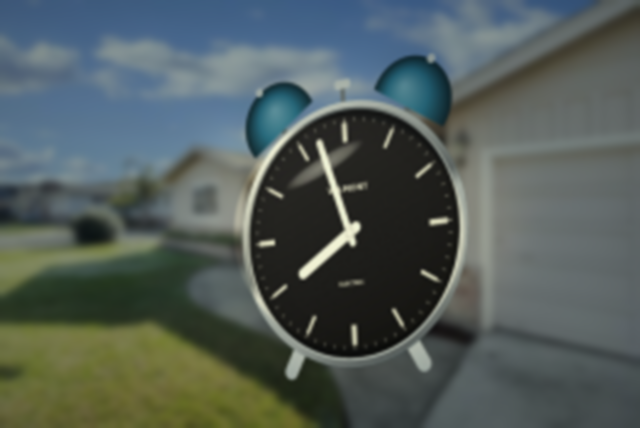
7:57
